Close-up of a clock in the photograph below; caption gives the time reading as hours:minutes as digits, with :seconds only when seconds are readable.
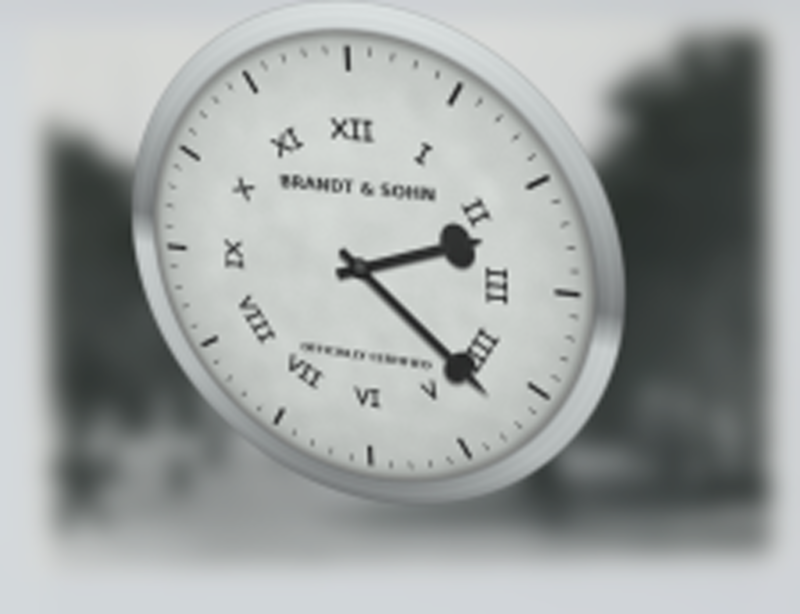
2:22
